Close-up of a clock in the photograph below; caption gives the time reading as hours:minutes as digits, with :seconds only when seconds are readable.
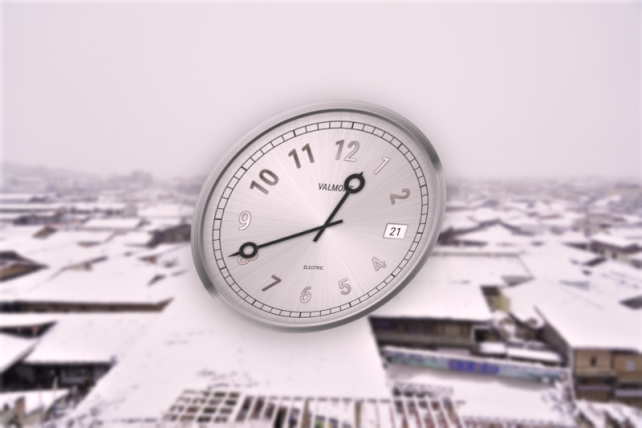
12:41
